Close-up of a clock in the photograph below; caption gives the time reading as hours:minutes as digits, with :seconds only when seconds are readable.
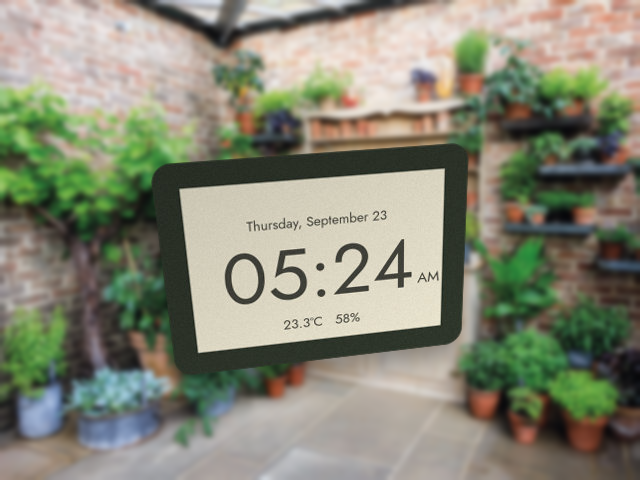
5:24
